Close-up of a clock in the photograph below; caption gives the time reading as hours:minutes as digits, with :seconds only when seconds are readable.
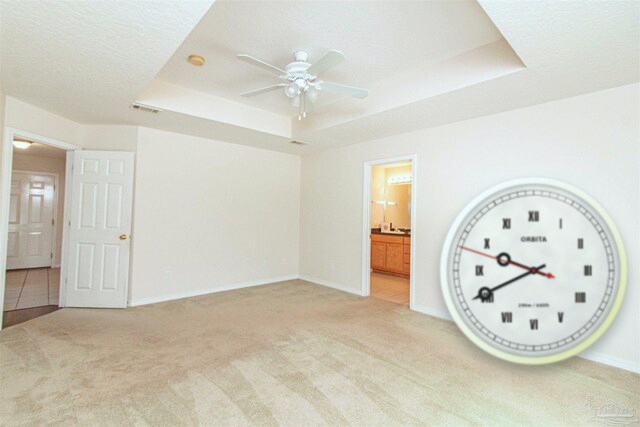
9:40:48
